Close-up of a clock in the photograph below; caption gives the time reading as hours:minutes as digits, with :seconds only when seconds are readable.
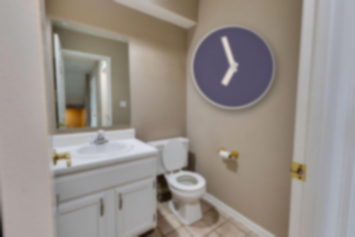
6:57
